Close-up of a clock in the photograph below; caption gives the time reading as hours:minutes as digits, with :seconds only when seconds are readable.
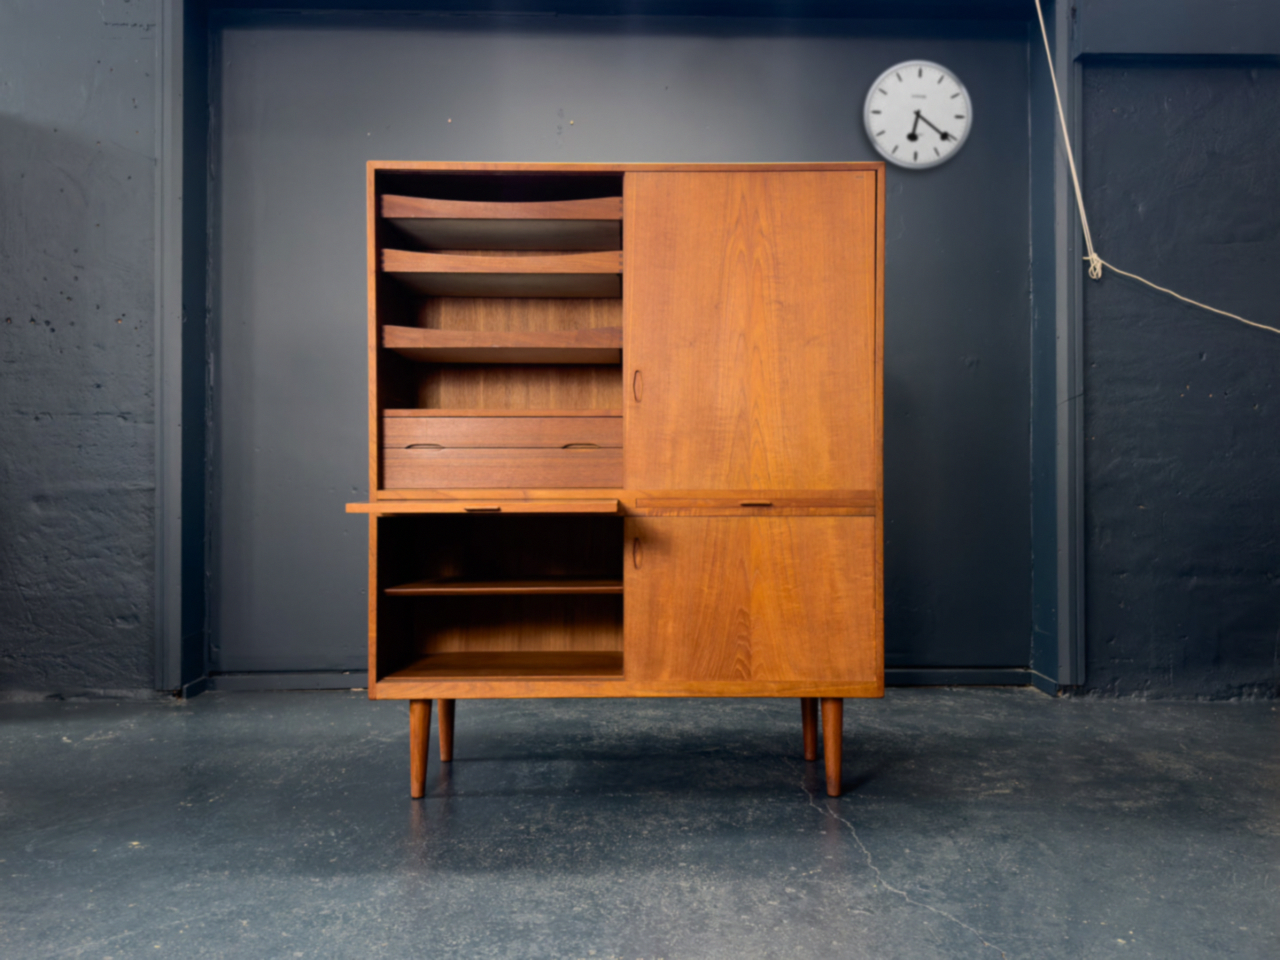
6:21
